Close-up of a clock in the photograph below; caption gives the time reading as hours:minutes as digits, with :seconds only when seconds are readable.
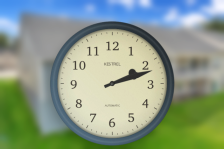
2:12
